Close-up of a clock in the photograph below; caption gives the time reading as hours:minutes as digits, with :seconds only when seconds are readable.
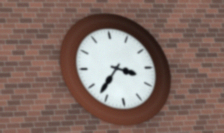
3:37
